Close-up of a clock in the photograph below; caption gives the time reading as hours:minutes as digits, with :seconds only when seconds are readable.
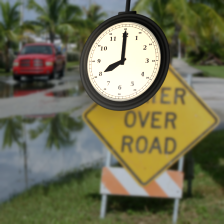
8:00
